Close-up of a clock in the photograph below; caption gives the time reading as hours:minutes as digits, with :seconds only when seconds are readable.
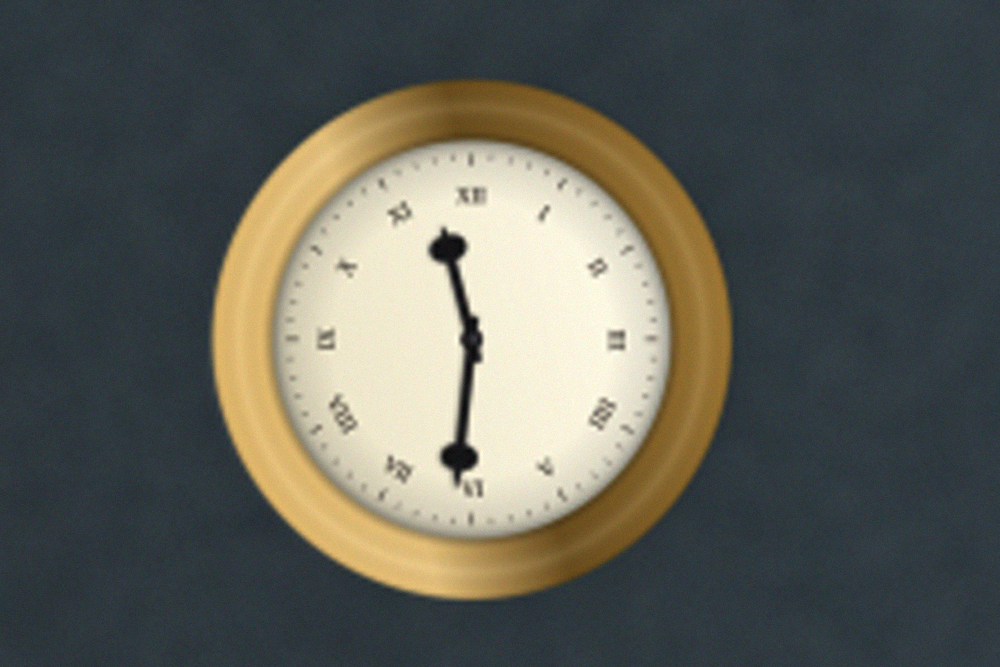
11:31
